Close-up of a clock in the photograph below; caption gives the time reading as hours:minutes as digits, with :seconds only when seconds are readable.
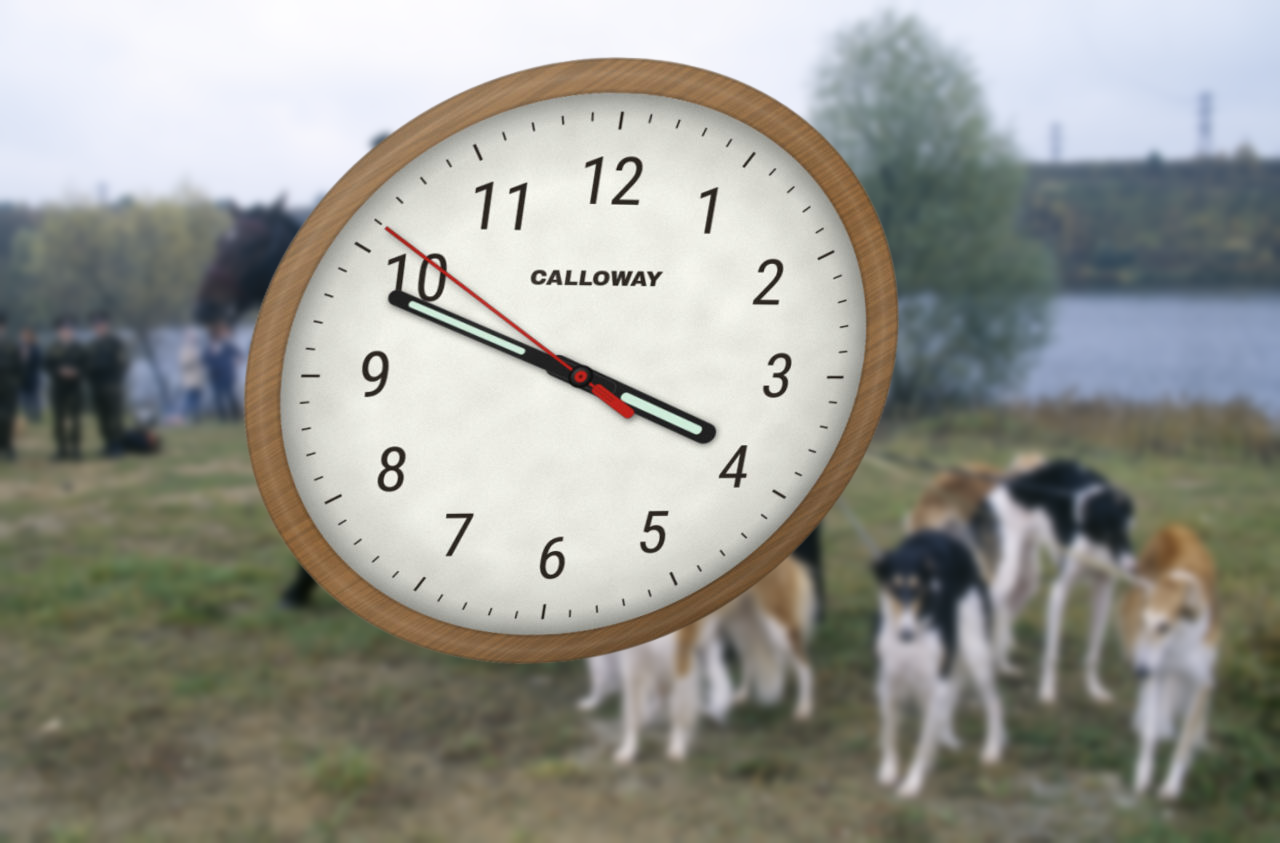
3:48:51
